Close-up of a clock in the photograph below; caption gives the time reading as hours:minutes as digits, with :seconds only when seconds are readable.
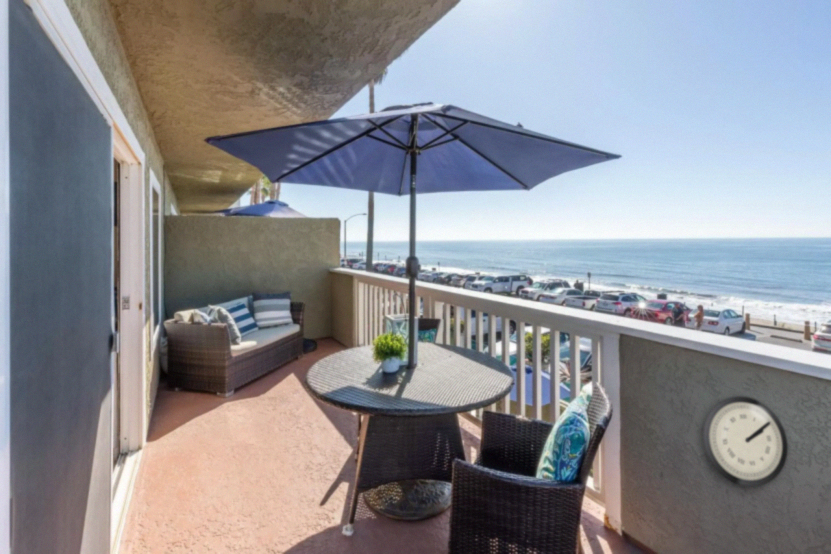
2:10
